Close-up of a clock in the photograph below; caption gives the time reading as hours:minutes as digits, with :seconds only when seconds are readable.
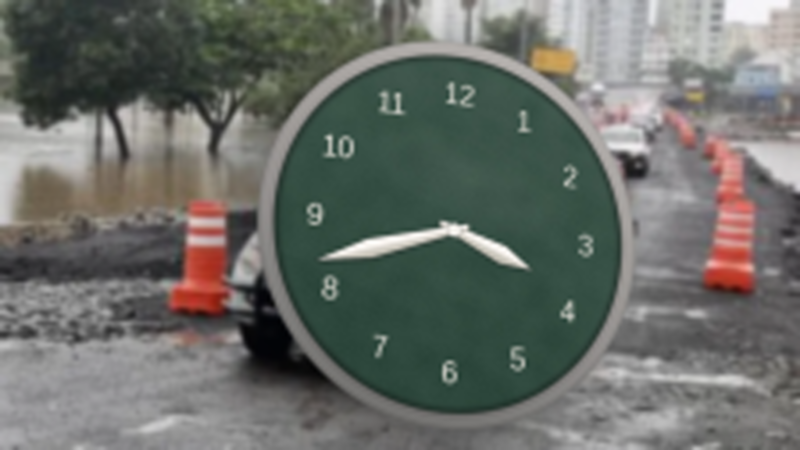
3:42
